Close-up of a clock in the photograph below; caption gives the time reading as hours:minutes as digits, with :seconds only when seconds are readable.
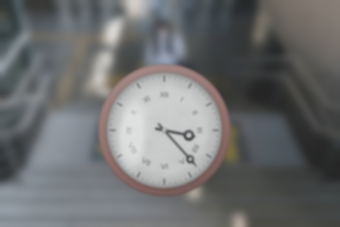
3:23
